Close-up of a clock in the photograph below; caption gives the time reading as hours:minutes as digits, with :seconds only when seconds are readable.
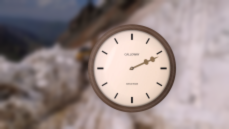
2:11
